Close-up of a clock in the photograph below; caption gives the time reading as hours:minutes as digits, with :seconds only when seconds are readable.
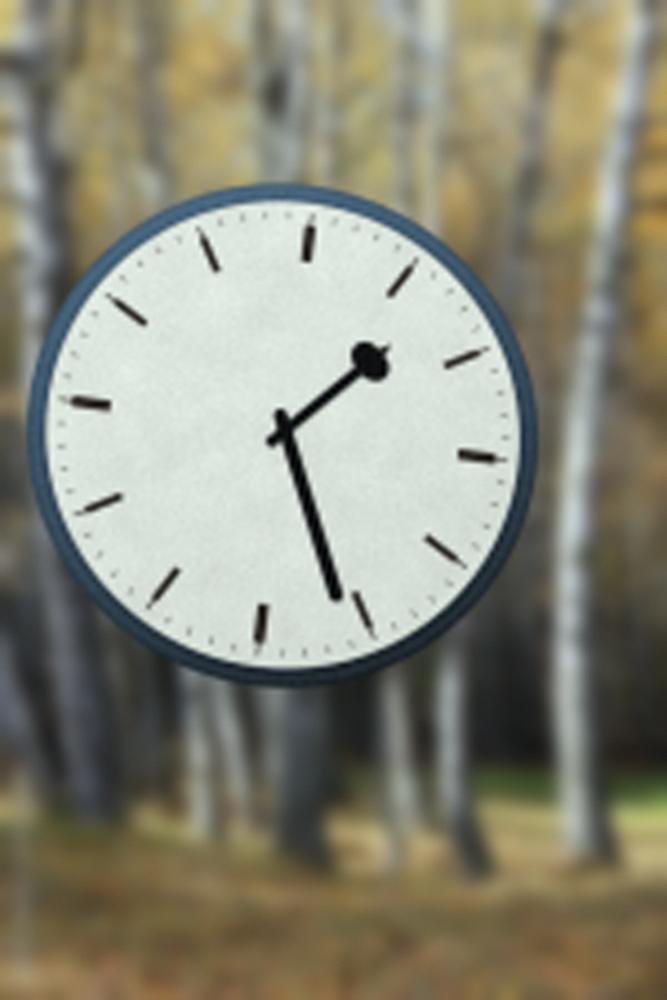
1:26
